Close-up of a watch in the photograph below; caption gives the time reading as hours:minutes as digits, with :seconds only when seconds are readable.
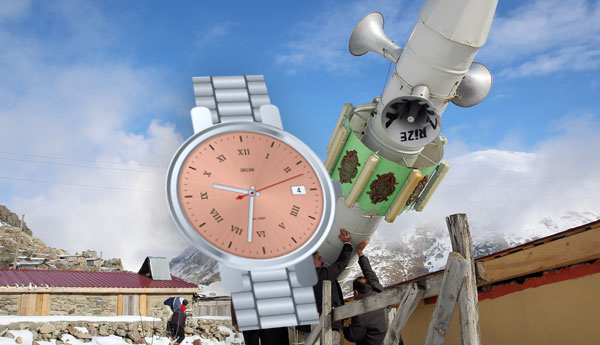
9:32:12
